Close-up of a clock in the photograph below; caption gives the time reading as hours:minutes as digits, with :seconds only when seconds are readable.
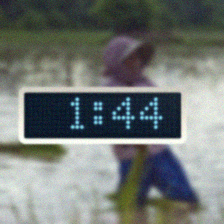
1:44
